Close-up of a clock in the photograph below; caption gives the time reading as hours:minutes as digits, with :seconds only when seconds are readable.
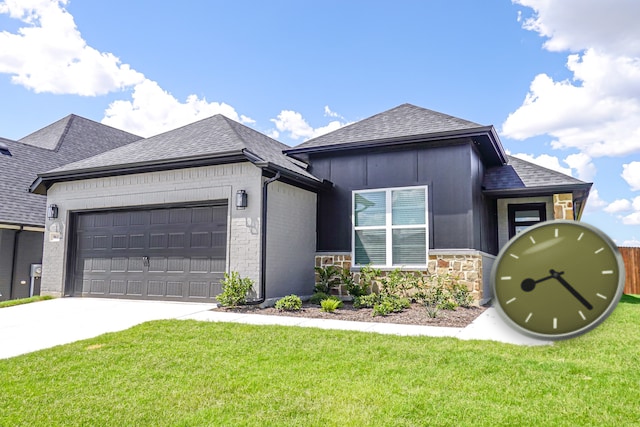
8:23
